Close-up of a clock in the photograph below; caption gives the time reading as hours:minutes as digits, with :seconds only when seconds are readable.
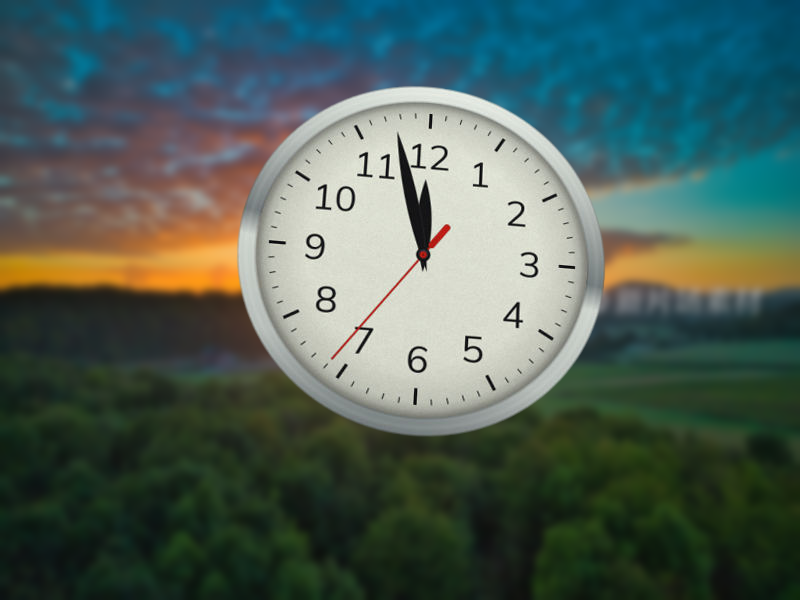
11:57:36
